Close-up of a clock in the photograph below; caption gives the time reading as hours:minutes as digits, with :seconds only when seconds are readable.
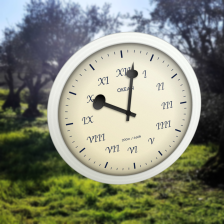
10:02
